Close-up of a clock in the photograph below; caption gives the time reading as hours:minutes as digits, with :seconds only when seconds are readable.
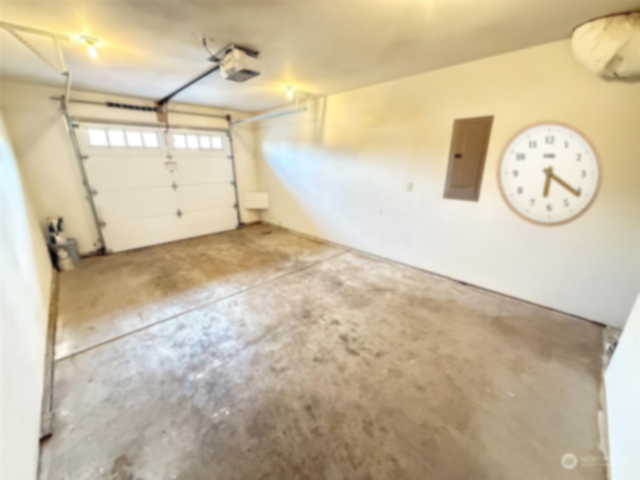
6:21
